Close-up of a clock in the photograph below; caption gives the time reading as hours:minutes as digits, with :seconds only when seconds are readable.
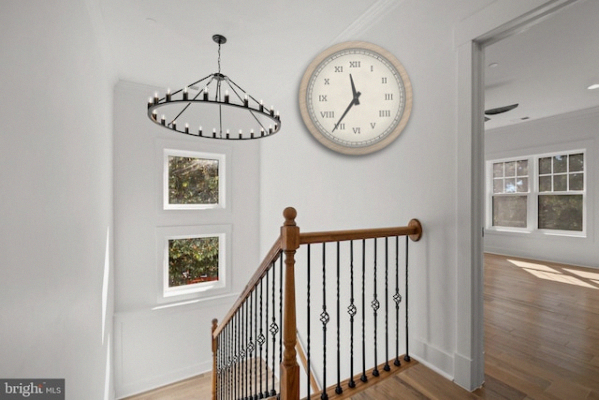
11:36
